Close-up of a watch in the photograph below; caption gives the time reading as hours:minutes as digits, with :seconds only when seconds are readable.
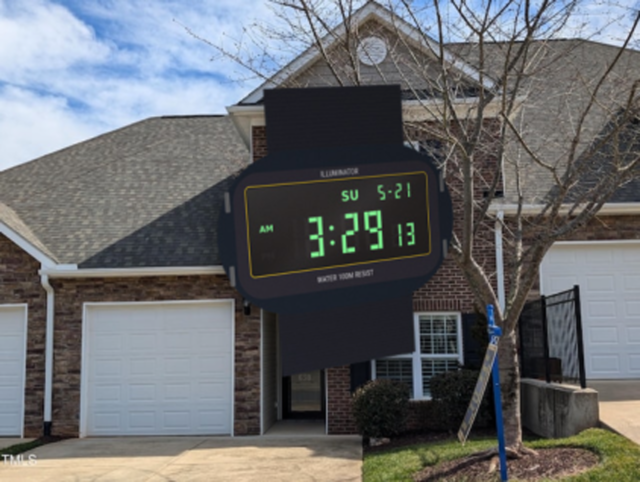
3:29:13
